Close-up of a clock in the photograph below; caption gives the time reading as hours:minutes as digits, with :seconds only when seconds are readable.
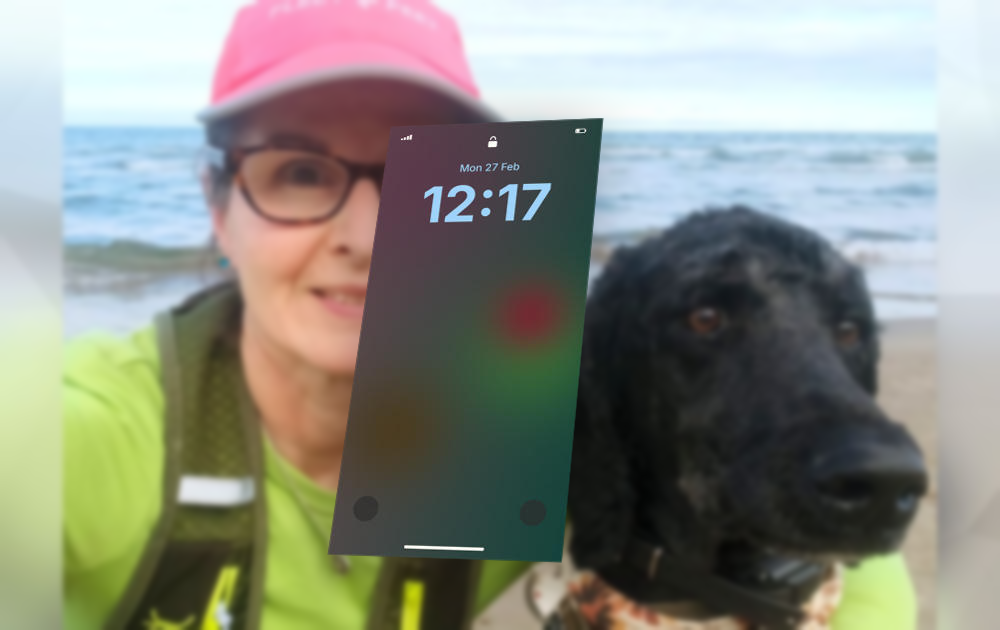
12:17
